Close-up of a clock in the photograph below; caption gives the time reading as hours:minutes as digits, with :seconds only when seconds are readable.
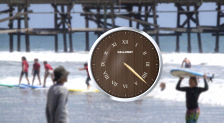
4:22
